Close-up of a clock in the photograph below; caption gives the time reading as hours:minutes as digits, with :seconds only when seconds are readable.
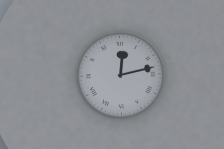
12:13
